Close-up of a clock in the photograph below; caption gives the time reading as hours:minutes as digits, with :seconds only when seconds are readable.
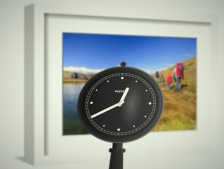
12:40
